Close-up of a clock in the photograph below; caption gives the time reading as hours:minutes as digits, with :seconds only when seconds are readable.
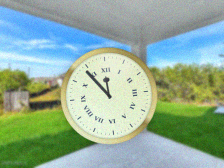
11:54
